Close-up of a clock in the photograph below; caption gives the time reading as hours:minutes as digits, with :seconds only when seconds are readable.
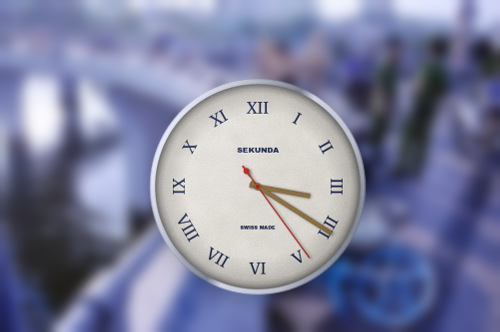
3:20:24
